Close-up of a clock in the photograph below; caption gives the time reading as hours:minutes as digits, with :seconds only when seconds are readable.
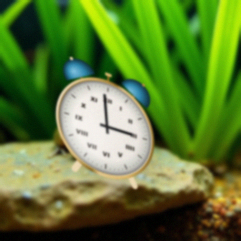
2:59
